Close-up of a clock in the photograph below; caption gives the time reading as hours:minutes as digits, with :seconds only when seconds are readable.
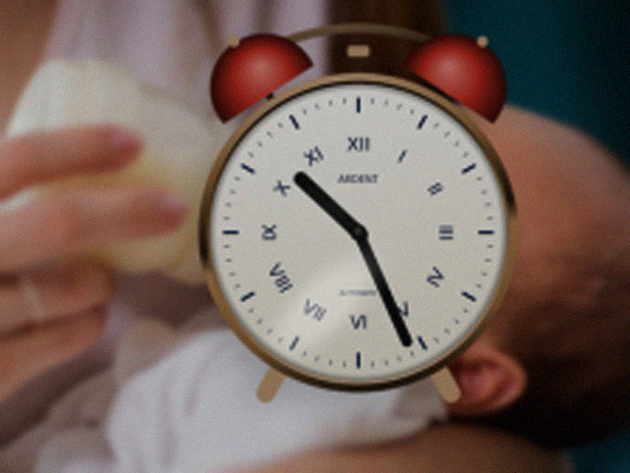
10:26
